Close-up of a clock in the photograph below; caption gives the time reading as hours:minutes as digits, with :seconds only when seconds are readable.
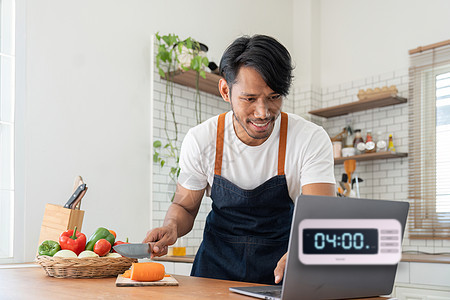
4:00
